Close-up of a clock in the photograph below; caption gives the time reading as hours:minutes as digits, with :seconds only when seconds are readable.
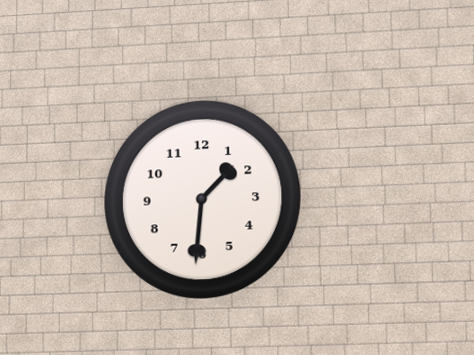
1:31
